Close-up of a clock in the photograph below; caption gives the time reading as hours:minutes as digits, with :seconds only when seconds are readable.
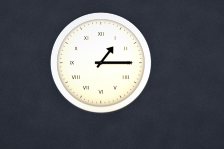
1:15
